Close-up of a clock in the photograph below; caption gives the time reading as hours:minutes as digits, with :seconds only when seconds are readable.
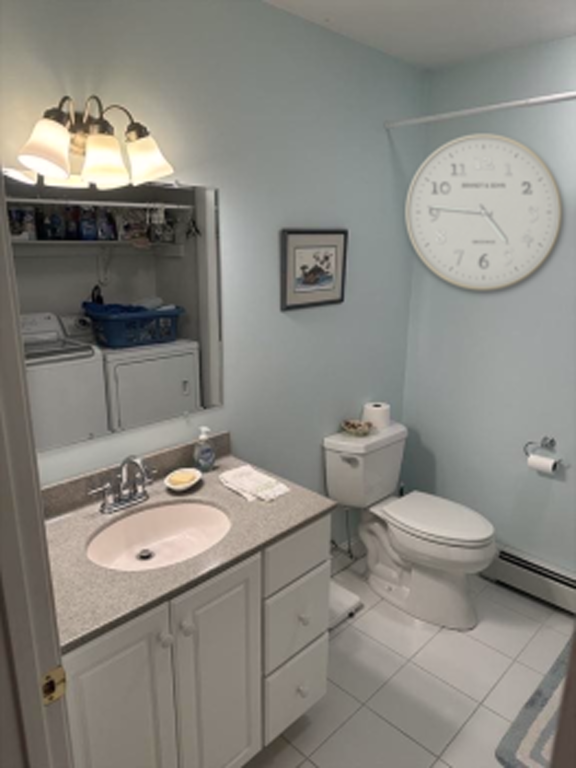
4:46
